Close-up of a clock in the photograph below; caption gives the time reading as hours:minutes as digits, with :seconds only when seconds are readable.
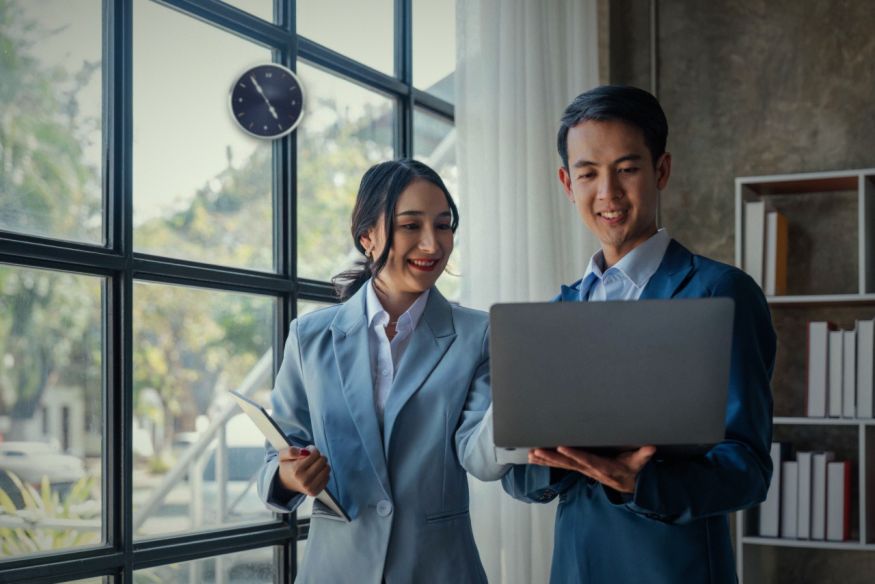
4:54
